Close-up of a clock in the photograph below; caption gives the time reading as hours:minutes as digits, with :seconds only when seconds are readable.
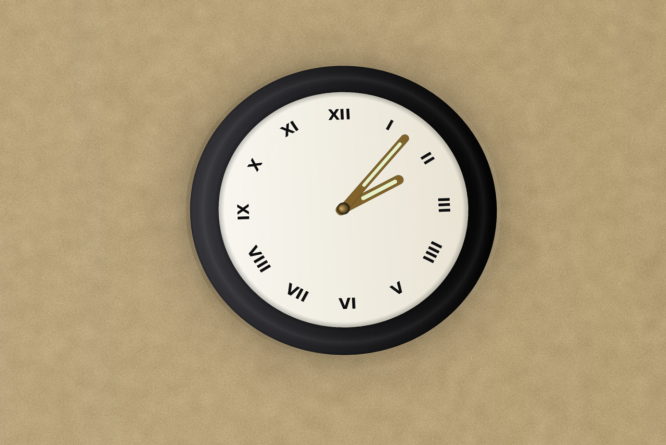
2:07
